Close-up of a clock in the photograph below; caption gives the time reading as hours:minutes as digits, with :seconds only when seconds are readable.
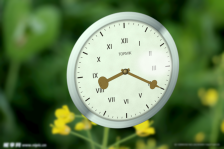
8:20
